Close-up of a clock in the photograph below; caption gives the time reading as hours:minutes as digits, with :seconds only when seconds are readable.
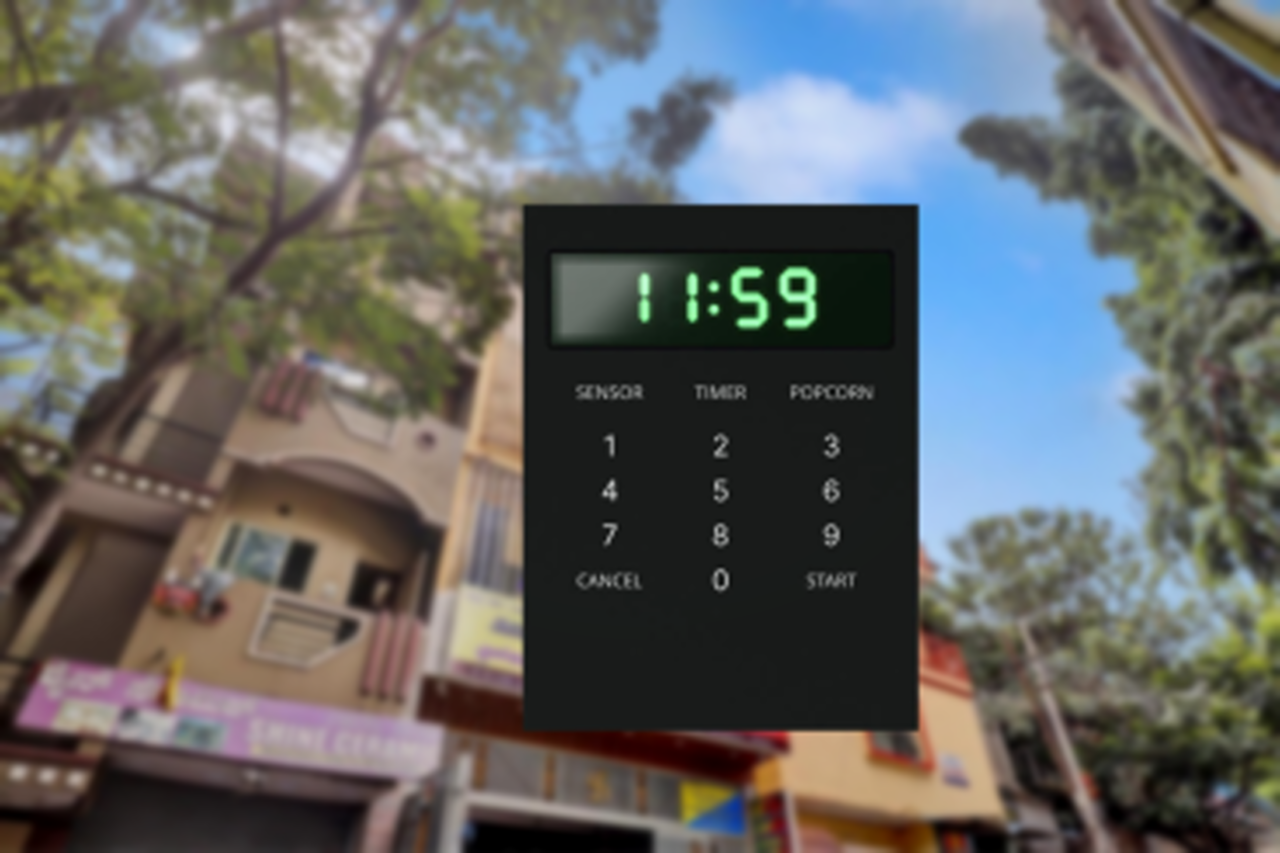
11:59
